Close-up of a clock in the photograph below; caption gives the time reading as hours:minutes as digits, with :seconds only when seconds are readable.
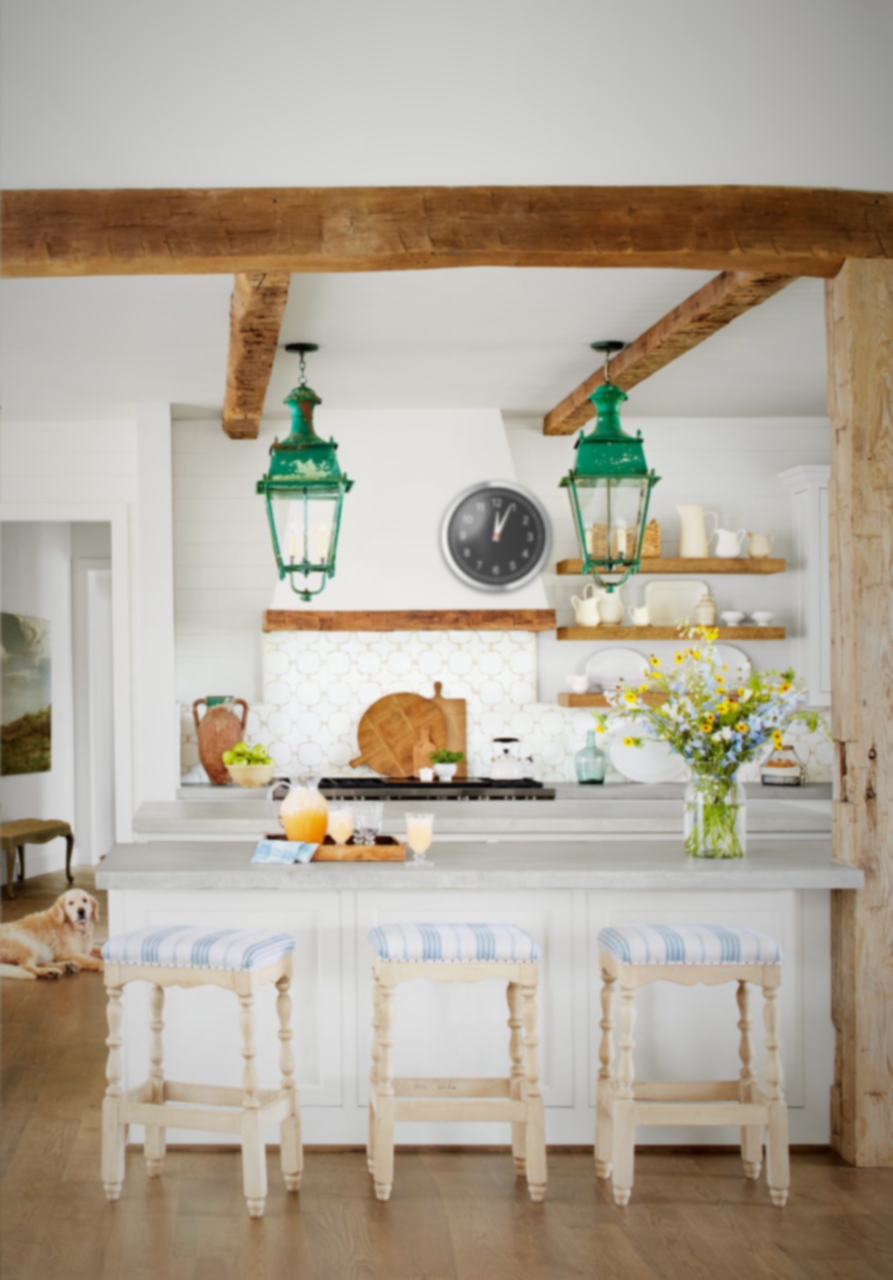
12:04
